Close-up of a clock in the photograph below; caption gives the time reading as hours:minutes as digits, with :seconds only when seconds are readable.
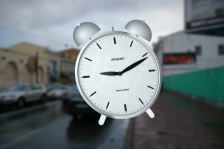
9:11
